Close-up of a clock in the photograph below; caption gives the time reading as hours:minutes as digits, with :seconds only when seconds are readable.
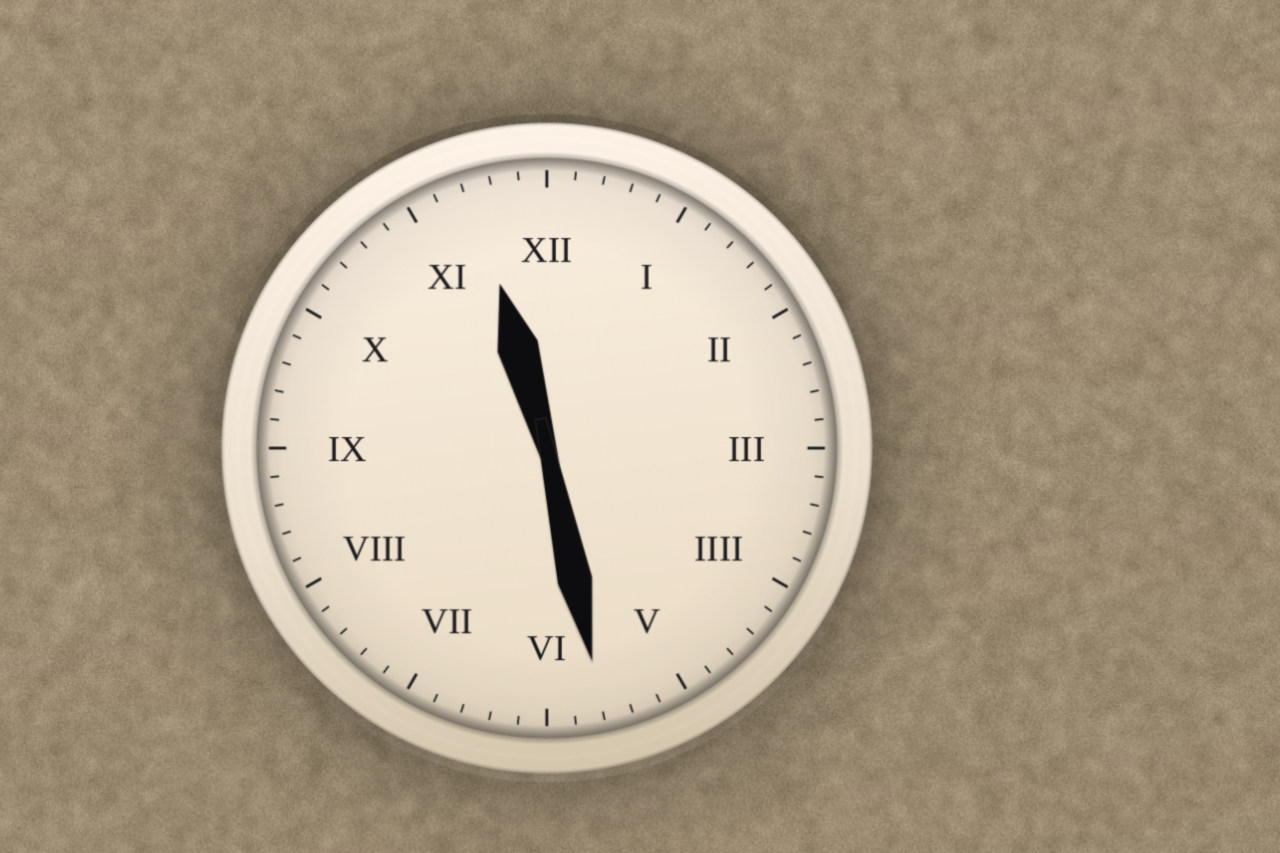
11:28
